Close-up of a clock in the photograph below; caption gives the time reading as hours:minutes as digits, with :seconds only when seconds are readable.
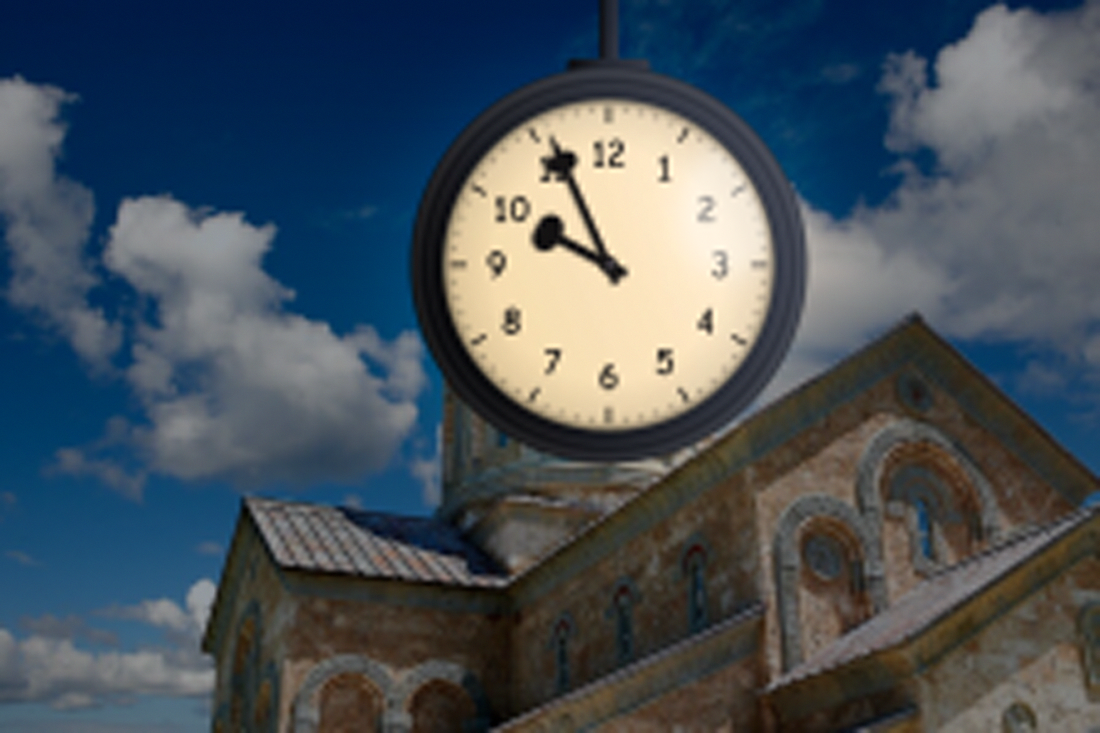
9:56
